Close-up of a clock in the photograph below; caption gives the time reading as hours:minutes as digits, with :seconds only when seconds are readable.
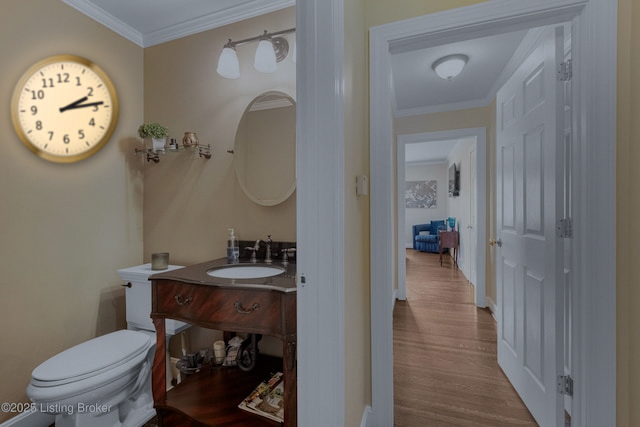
2:14
